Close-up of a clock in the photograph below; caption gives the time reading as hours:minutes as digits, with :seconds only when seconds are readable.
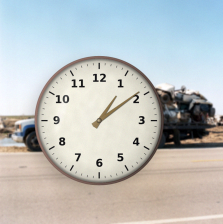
1:09
